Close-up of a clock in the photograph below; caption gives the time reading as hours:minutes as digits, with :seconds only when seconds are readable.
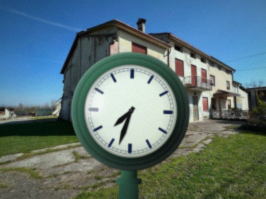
7:33
